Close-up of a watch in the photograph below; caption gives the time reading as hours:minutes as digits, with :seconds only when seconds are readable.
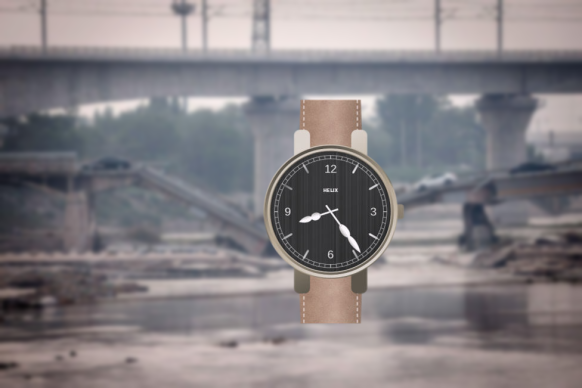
8:24
